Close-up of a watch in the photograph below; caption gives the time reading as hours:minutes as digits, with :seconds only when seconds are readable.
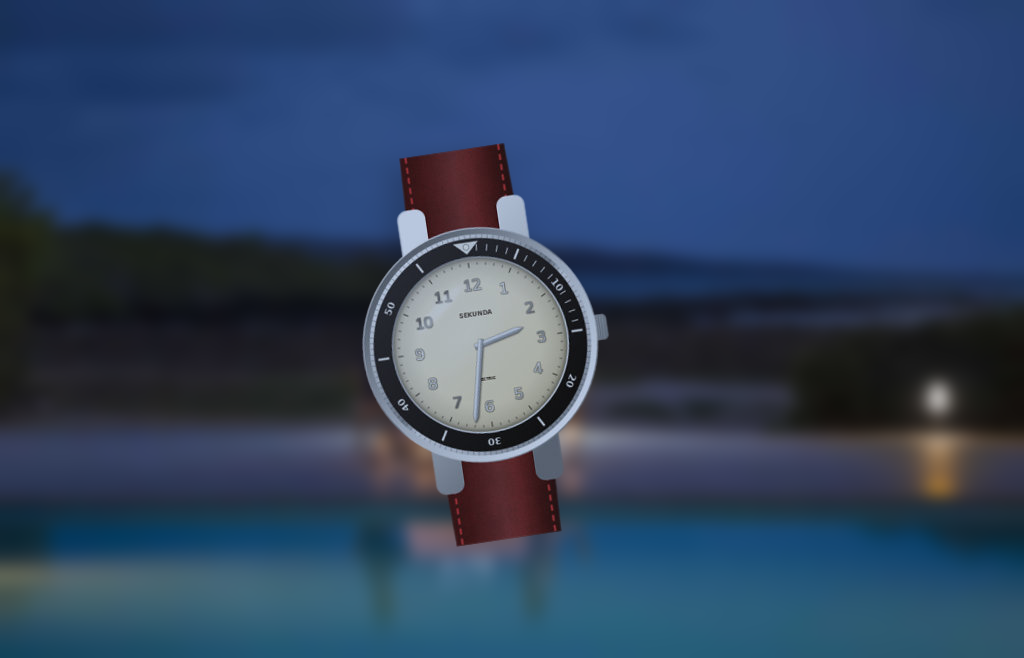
2:32
